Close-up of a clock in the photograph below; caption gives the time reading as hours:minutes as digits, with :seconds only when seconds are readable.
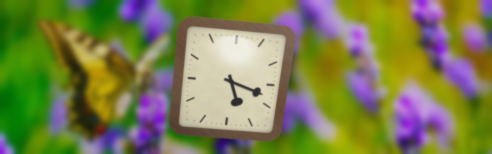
5:18
